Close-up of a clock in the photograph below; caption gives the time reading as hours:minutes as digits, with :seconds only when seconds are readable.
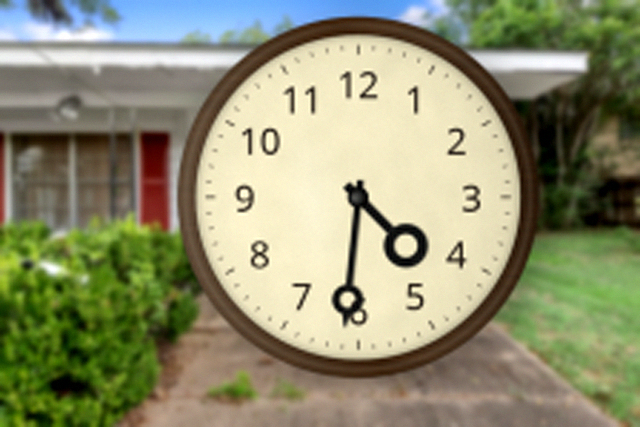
4:31
